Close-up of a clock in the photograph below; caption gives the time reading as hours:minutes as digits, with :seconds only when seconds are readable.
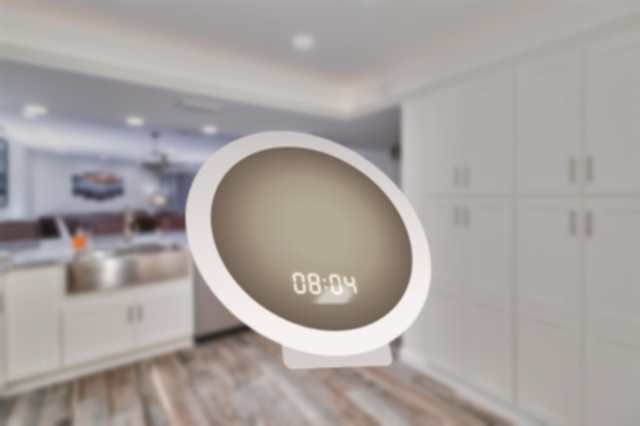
8:04
